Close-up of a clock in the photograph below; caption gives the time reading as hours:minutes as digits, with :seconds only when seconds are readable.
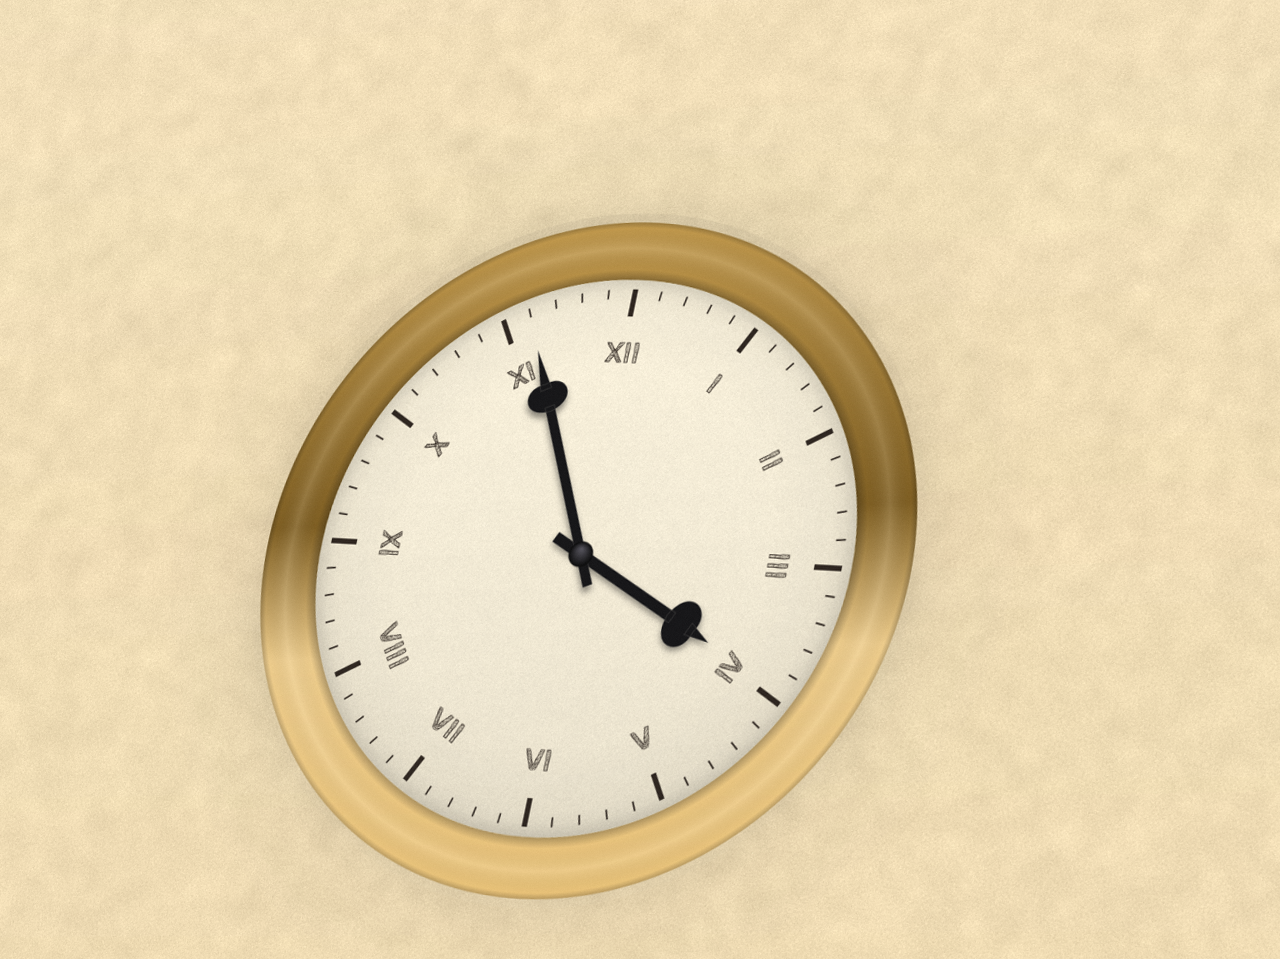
3:56
